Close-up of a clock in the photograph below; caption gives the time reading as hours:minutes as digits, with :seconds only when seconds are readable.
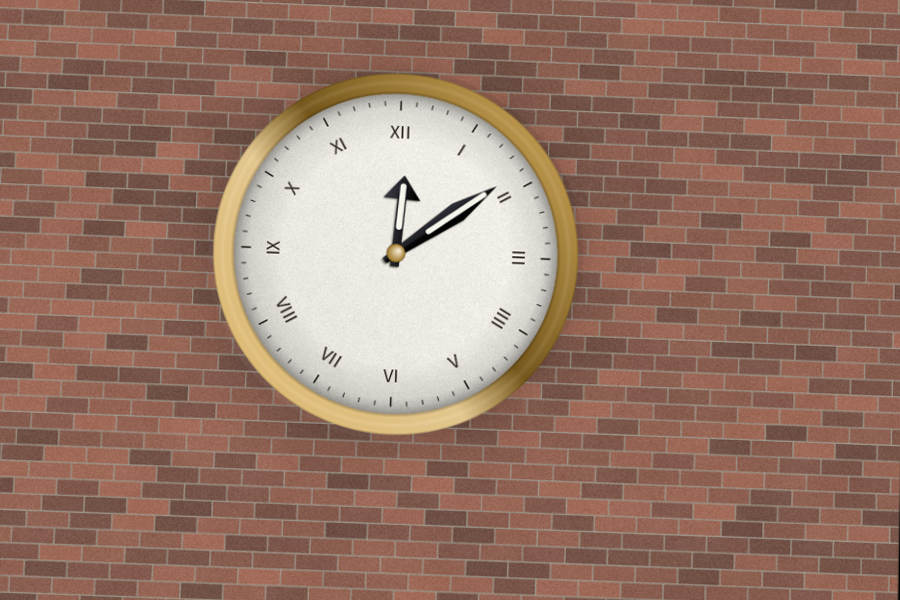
12:09
